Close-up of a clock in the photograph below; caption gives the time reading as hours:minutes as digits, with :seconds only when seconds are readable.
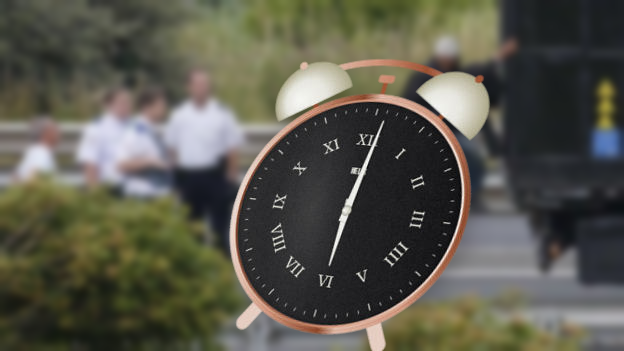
6:01
